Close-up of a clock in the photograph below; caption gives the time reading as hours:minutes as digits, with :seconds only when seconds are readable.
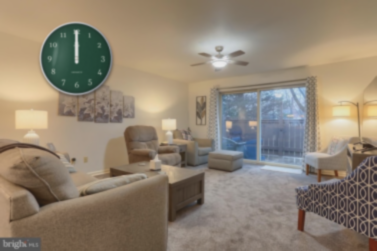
12:00
